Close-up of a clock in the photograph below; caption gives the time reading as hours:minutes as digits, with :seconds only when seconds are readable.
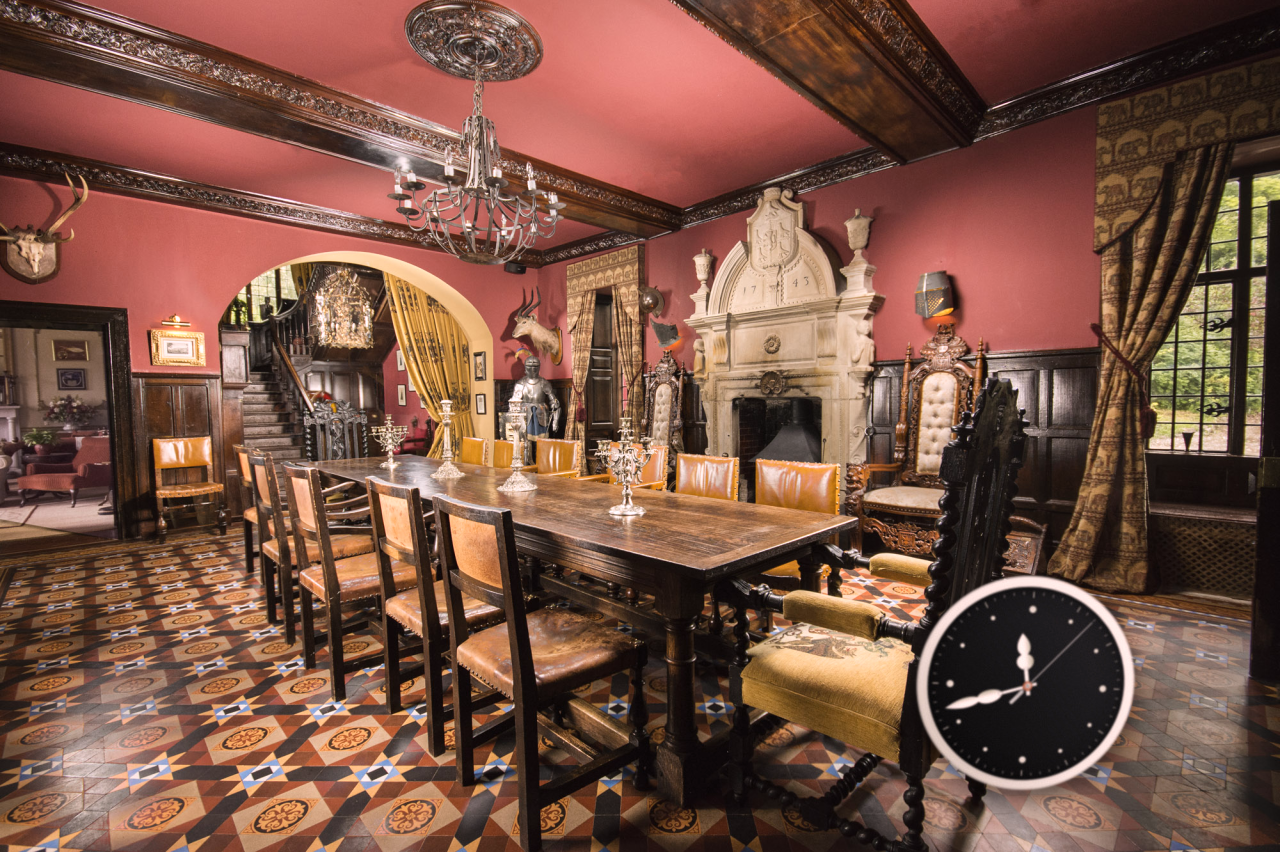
11:42:07
